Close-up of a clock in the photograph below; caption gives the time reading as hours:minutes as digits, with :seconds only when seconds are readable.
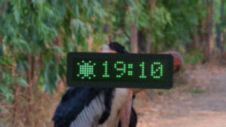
19:10
